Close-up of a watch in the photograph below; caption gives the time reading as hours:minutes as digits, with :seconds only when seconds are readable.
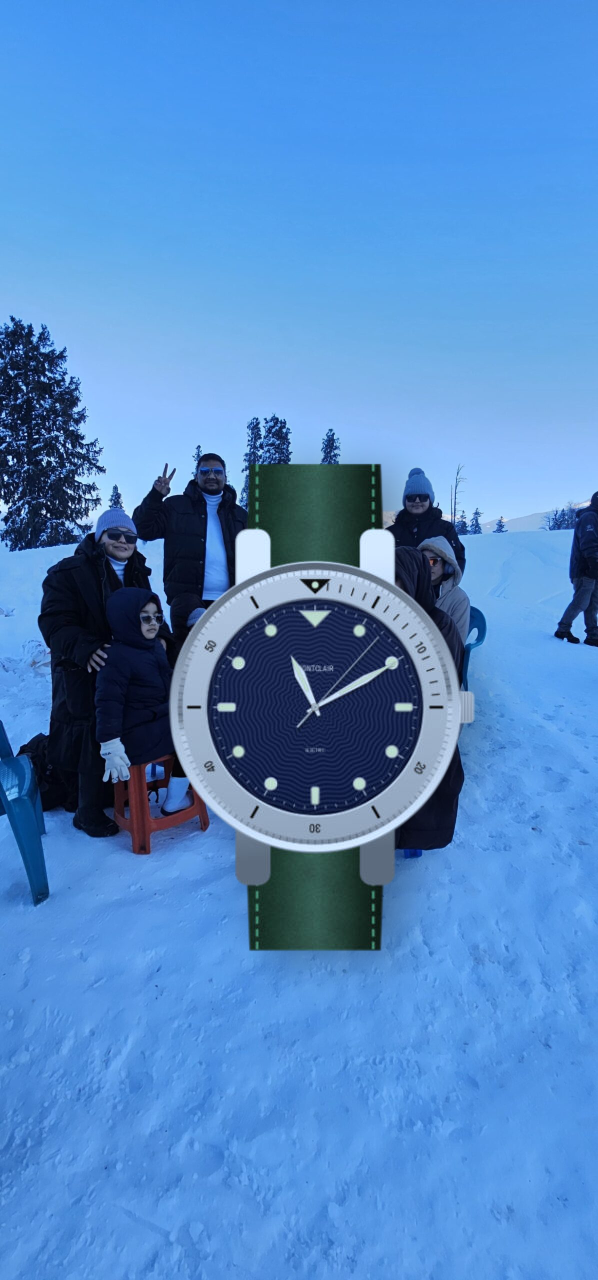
11:10:07
